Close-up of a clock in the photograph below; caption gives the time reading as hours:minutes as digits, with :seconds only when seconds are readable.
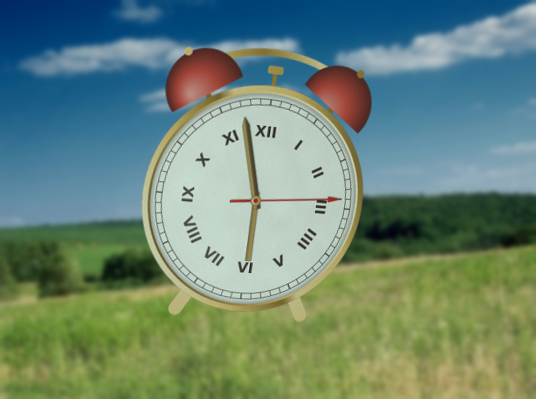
5:57:14
